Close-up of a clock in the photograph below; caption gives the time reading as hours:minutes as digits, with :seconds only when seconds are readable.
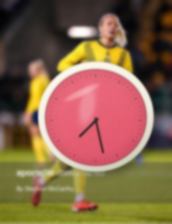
7:28
